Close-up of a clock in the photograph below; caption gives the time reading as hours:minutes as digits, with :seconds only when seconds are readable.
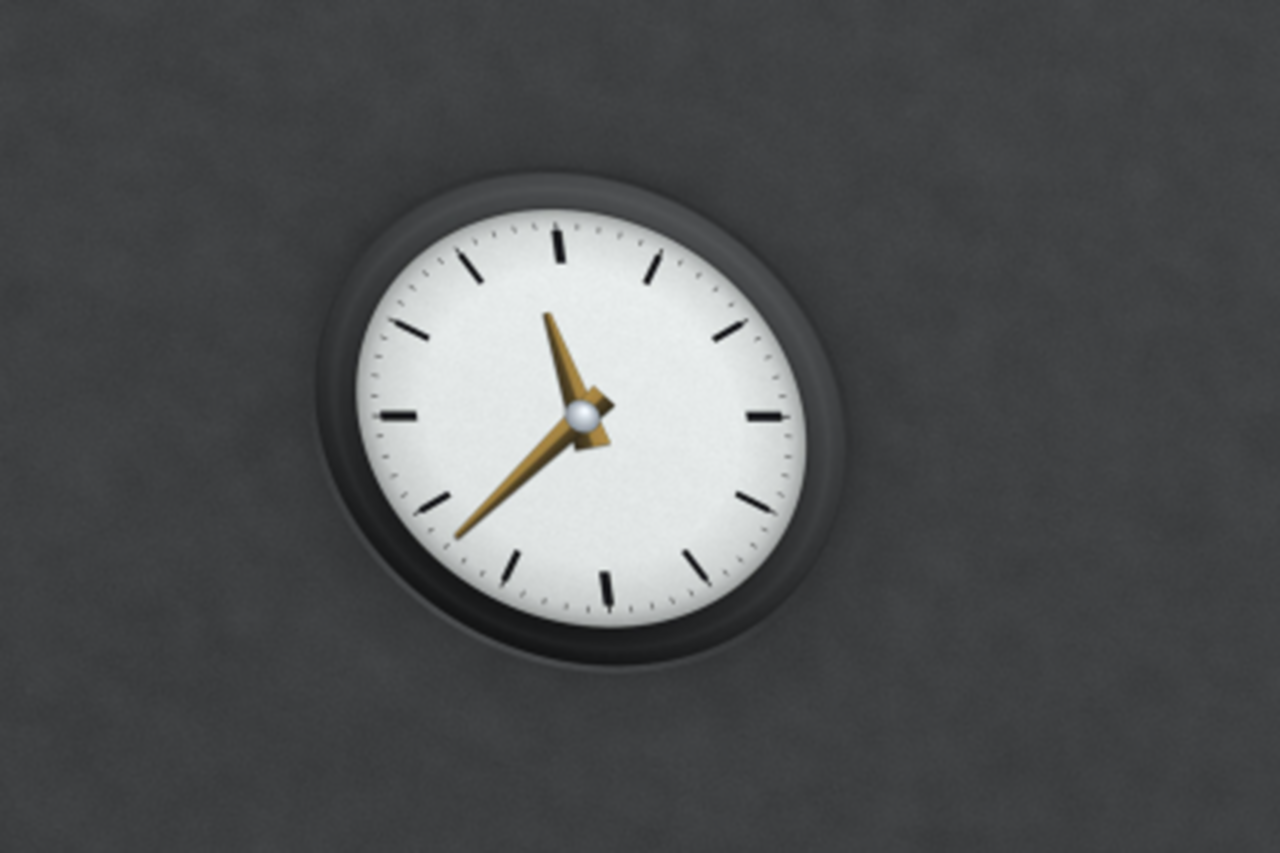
11:38
